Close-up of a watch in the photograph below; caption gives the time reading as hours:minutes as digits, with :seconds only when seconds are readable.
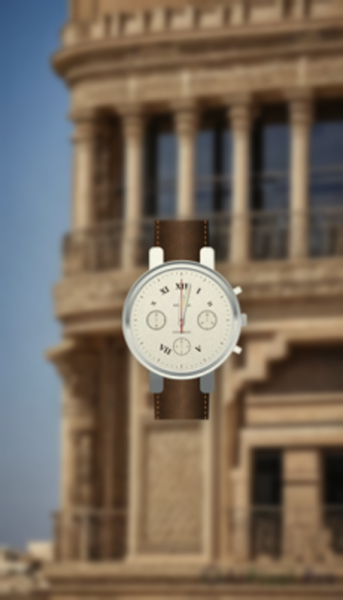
12:02
